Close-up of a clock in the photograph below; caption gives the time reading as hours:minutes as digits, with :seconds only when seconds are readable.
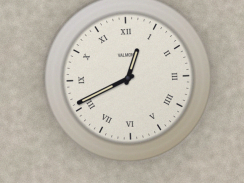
12:41
